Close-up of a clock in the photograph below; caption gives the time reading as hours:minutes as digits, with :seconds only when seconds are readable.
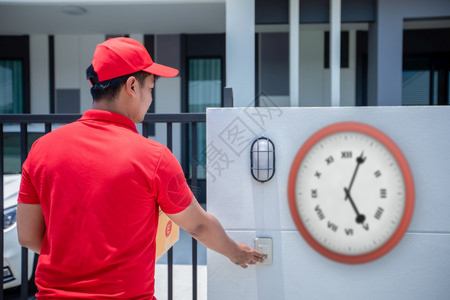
5:04
